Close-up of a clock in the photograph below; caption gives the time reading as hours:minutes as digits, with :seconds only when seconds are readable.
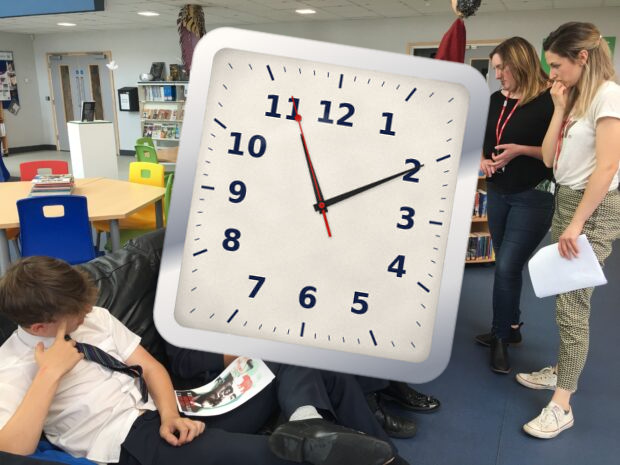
11:09:56
